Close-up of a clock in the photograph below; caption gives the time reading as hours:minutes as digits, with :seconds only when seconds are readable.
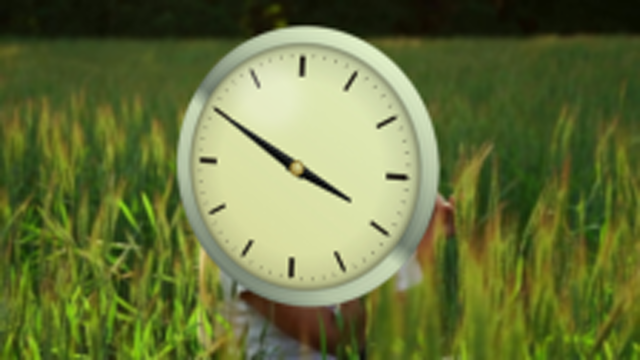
3:50
